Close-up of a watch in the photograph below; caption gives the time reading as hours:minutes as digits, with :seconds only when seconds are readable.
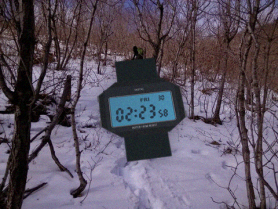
2:23:58
